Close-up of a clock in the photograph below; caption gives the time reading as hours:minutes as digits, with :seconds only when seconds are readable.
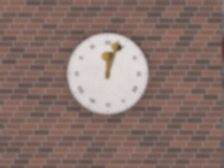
12:03
